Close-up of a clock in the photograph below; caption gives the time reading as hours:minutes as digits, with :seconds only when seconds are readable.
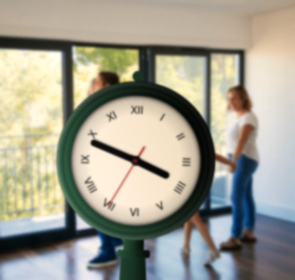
3:48:35
